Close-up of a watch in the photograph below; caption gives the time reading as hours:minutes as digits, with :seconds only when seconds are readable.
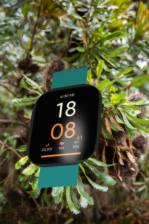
18:08
